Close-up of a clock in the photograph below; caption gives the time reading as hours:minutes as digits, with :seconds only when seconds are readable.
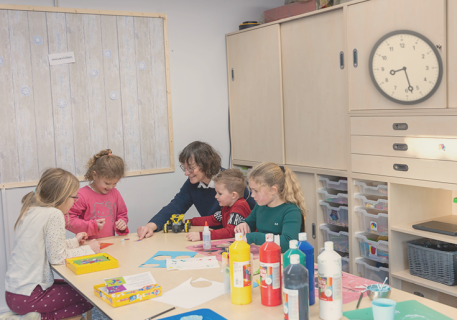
8:28
